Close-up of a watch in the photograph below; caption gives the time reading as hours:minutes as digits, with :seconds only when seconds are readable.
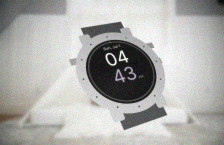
4:43
